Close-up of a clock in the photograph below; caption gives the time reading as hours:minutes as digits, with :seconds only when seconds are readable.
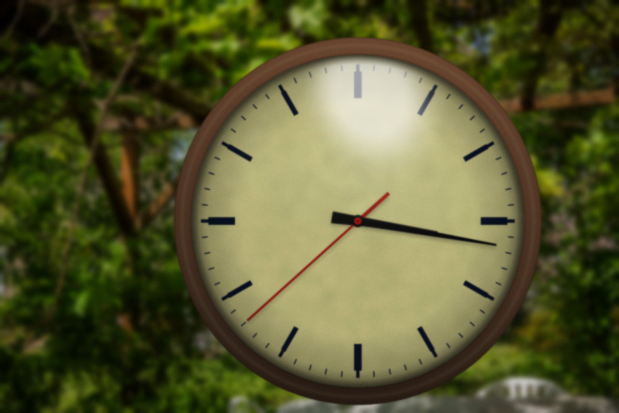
3:16:38
